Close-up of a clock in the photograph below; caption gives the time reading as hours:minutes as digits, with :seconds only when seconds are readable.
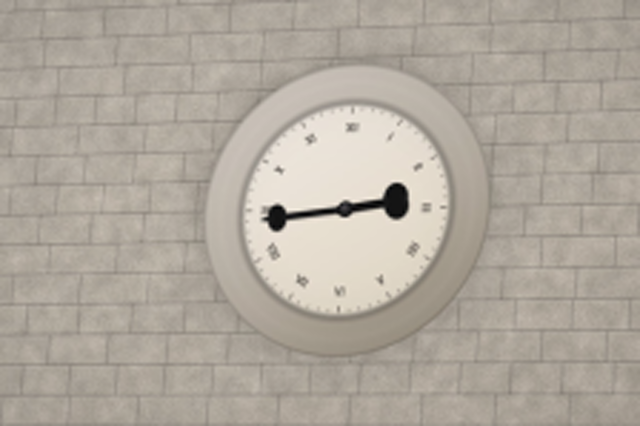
2:44
